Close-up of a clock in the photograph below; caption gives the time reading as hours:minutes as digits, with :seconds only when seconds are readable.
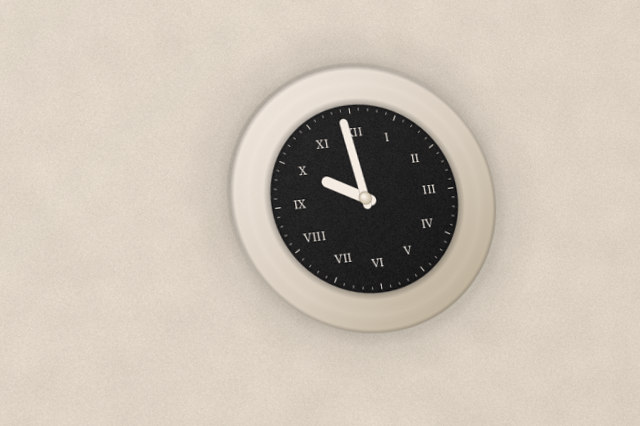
9:59
